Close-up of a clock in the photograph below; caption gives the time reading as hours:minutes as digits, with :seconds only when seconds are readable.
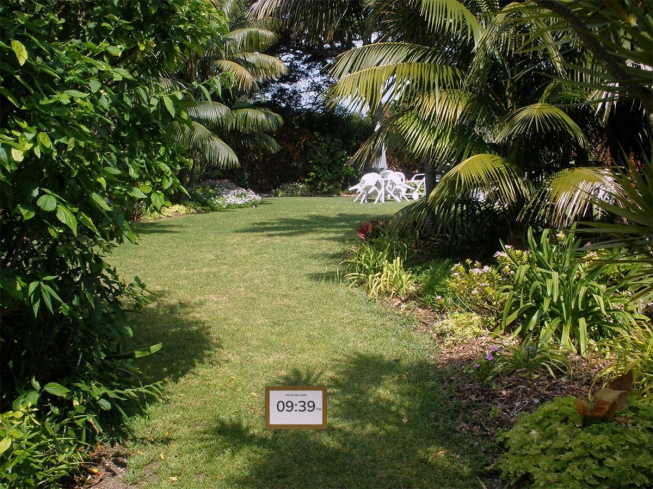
9:39
